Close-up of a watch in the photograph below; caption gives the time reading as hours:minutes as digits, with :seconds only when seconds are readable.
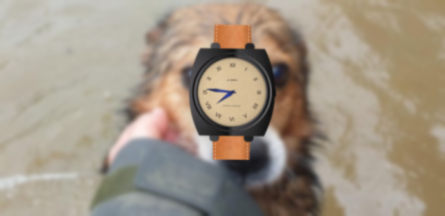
7:46
